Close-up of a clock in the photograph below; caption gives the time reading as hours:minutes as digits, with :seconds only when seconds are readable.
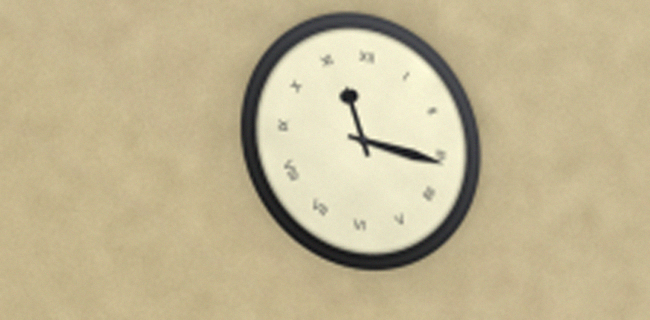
11:16
